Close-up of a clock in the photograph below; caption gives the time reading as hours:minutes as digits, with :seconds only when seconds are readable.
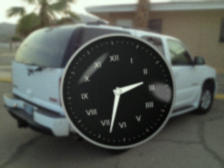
2:33
